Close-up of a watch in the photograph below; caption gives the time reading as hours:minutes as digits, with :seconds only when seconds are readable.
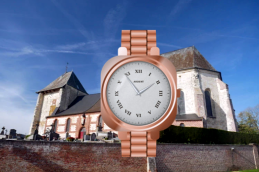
1:54
